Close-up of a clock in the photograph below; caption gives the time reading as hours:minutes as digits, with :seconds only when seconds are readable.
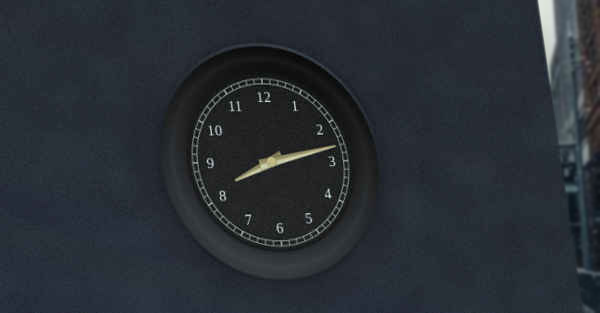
8:13
